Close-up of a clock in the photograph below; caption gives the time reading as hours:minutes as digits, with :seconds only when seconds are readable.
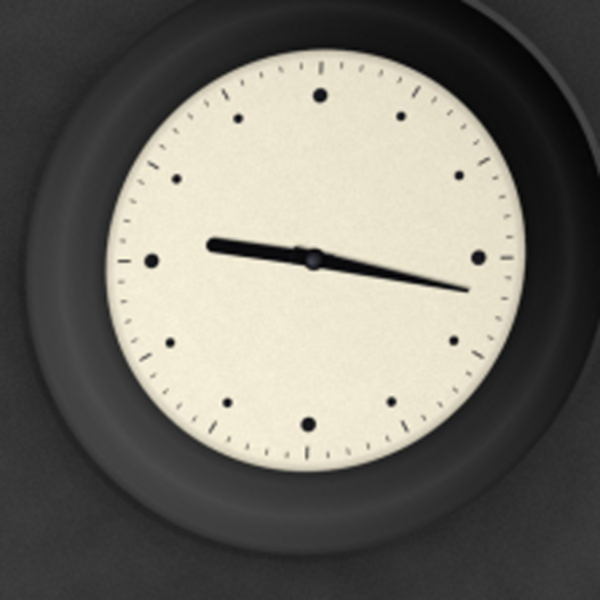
9:17
